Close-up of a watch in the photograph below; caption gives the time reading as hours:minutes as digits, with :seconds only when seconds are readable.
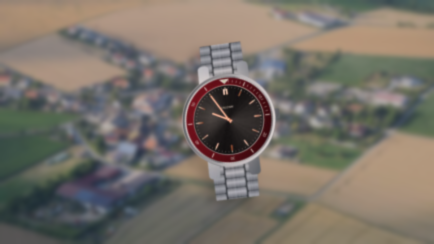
9:55
